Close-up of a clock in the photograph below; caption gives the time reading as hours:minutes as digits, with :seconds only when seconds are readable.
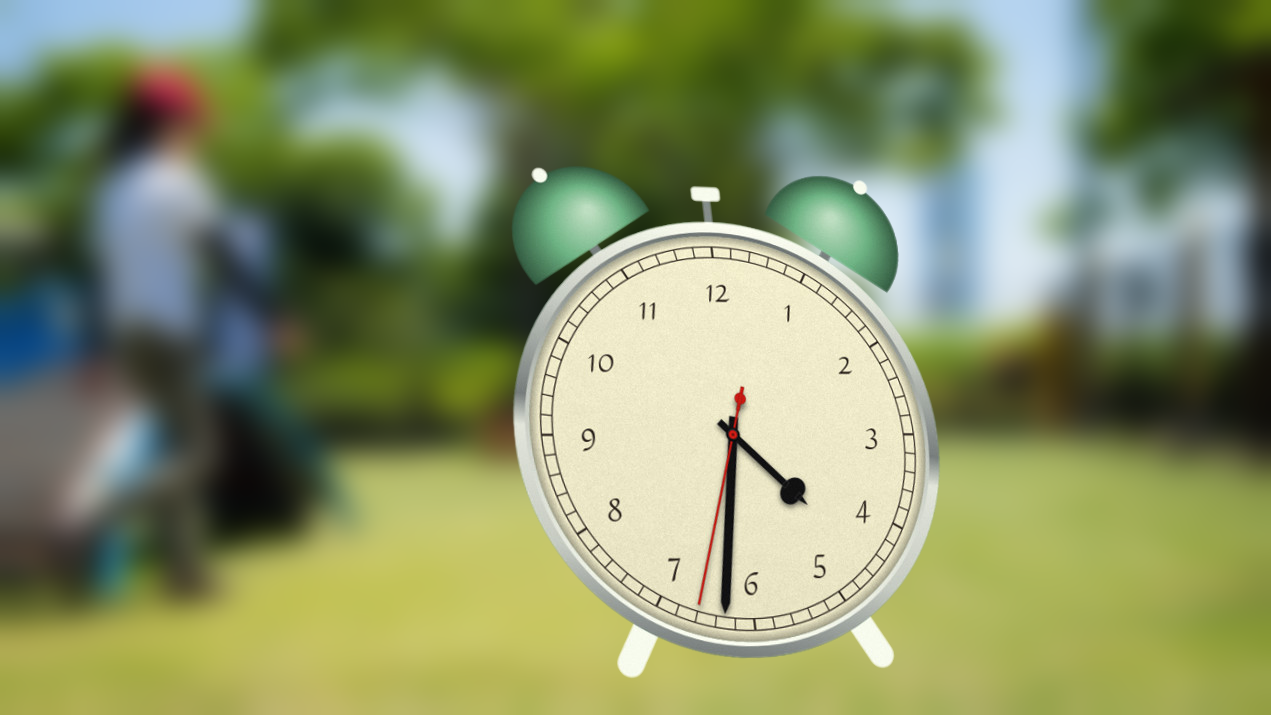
4:31:33
